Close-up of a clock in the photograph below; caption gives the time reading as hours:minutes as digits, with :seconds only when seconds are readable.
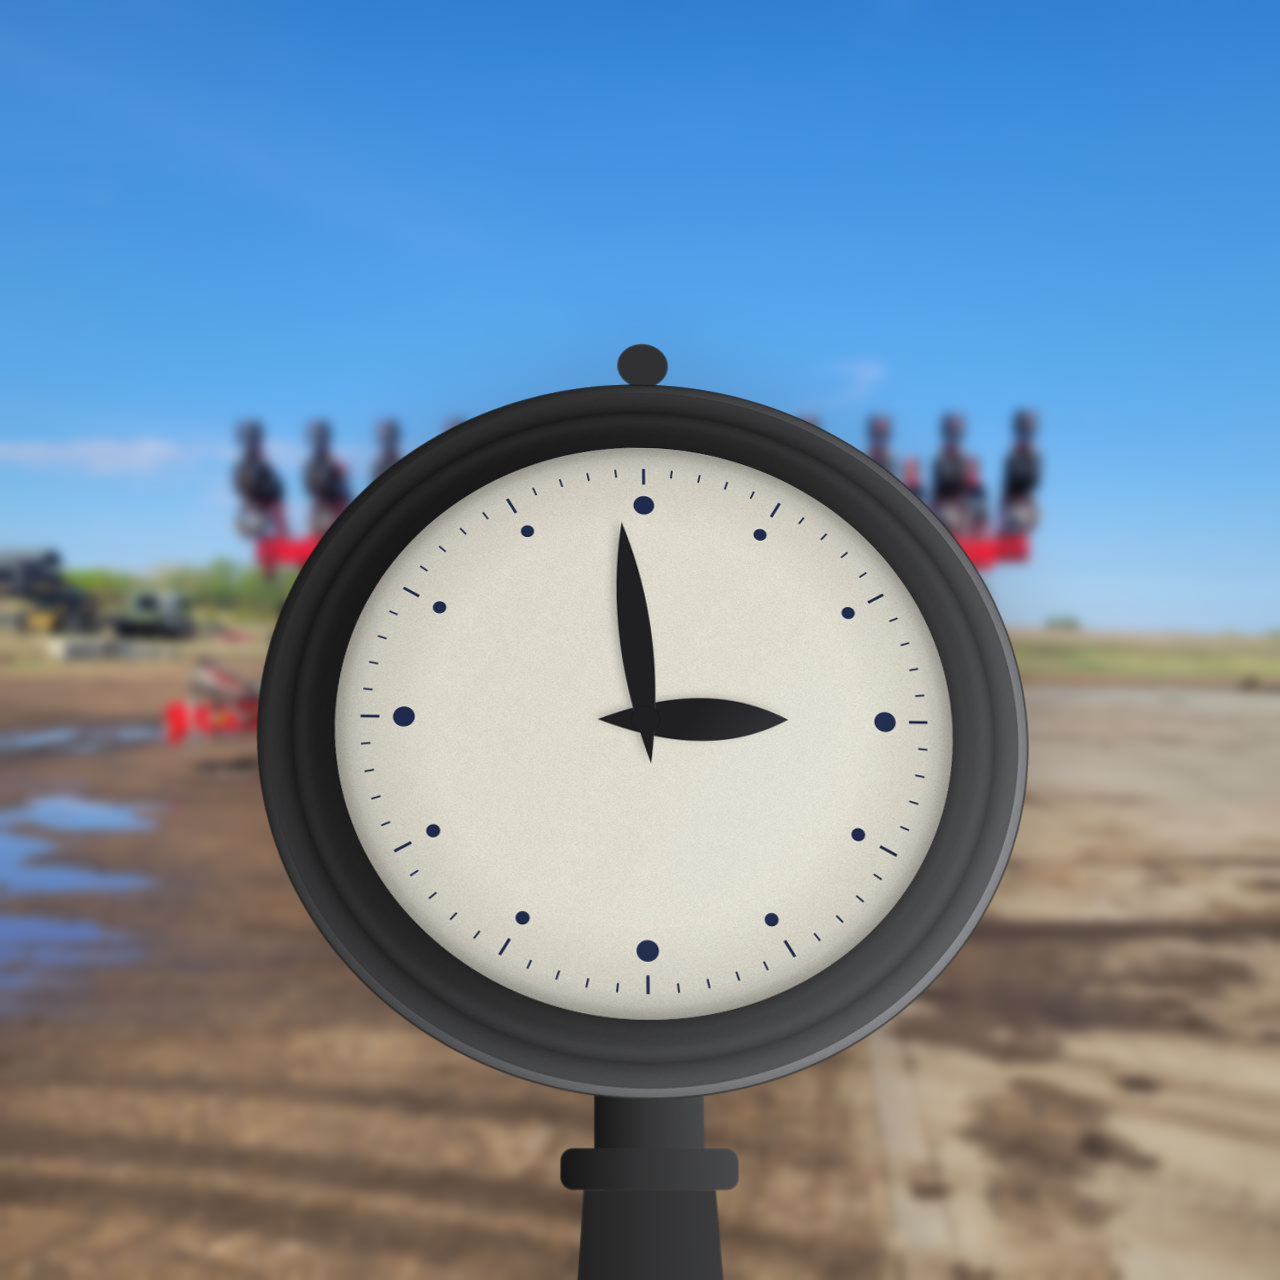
2:59
